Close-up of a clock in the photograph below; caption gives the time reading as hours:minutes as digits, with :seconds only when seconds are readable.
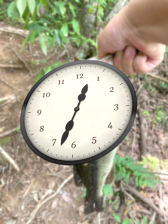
12:33
